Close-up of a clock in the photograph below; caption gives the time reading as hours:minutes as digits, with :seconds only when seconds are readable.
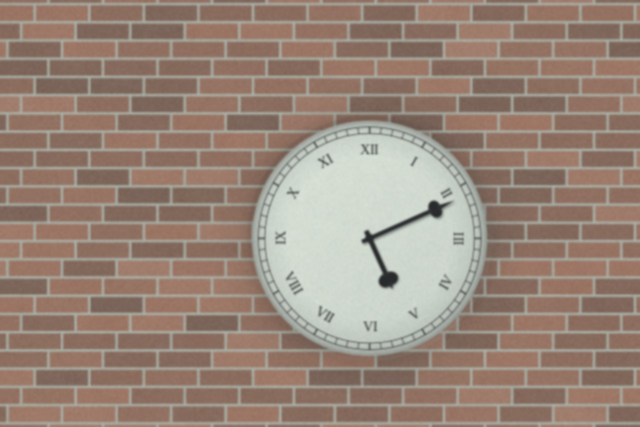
5:11
